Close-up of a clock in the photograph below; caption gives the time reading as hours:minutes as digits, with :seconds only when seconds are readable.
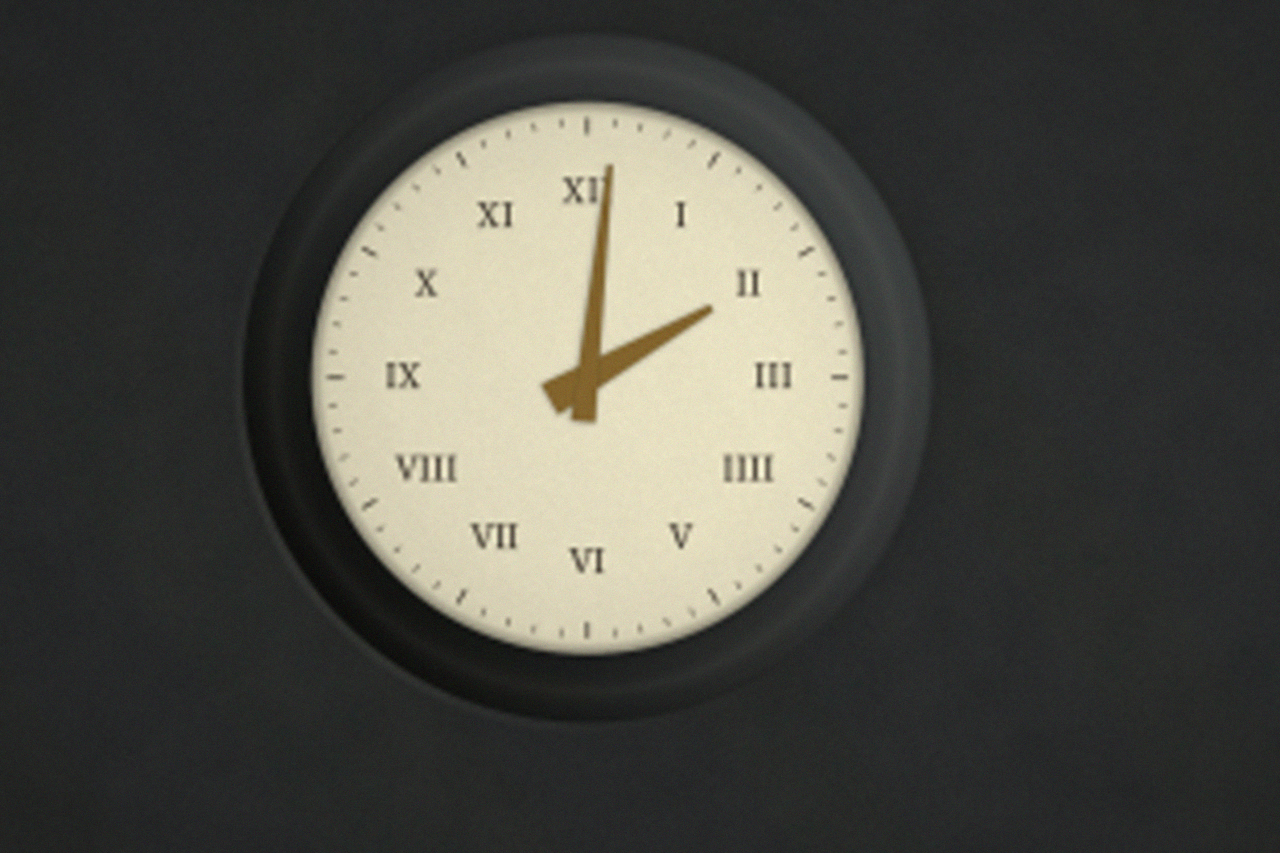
2:01
